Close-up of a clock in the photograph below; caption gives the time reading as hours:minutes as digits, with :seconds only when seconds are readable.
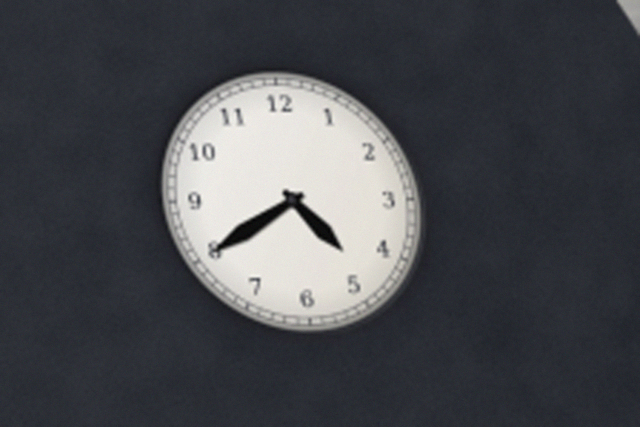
4:40
